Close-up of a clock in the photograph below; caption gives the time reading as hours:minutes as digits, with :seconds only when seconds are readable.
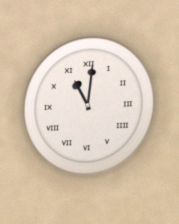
11:01
